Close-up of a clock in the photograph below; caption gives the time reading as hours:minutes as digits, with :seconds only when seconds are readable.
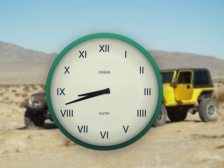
8:42
